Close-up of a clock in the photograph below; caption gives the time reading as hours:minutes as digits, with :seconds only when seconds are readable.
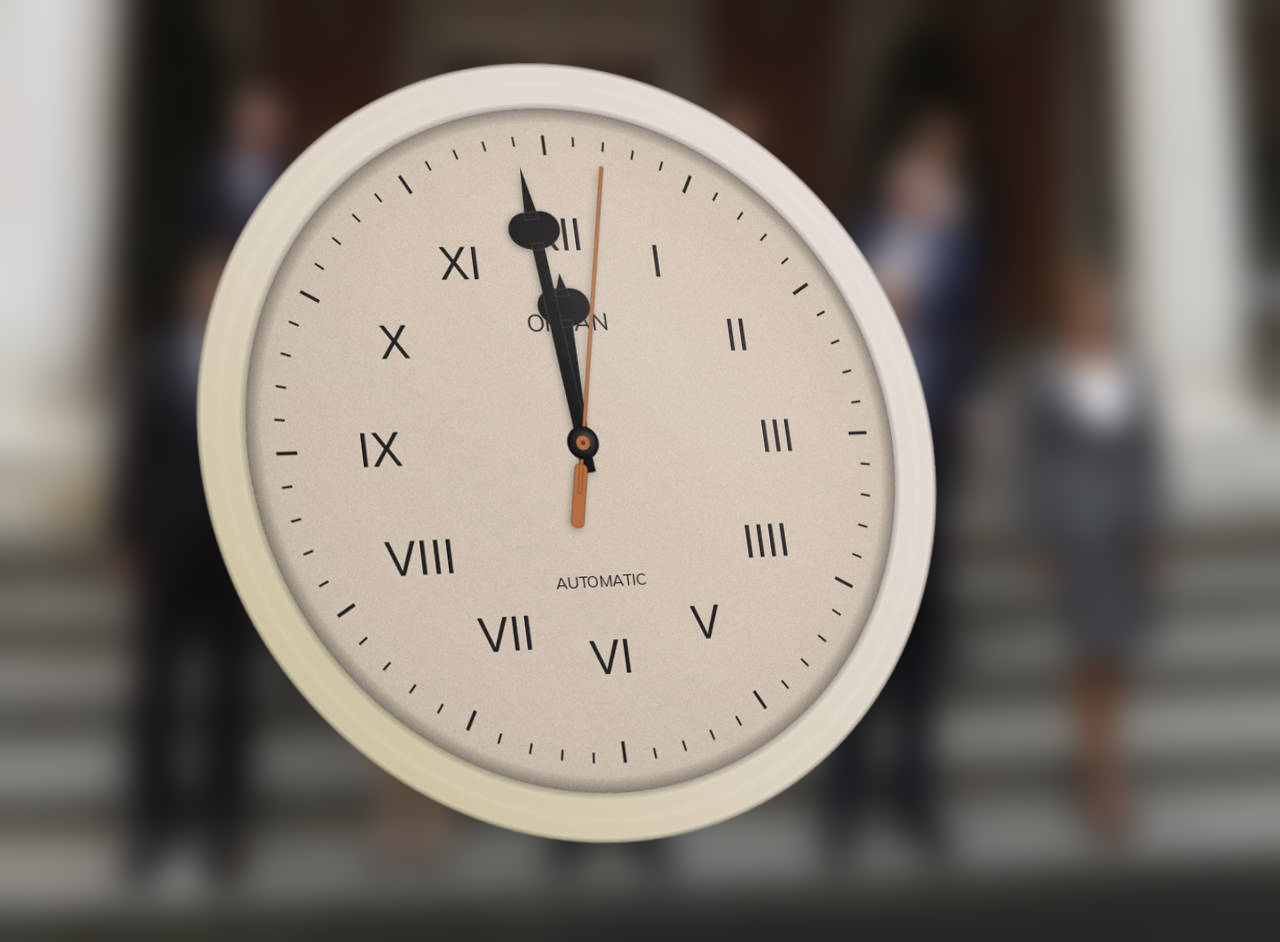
11:59:02
